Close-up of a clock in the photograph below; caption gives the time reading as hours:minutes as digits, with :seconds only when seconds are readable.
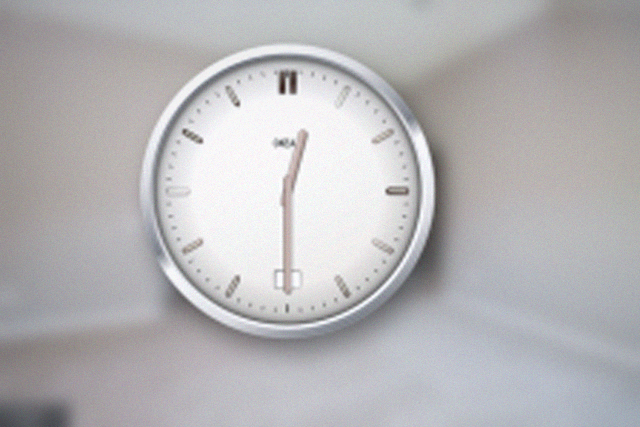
12:30
